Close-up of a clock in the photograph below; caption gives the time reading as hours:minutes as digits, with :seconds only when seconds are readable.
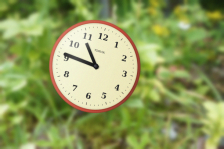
10:46
